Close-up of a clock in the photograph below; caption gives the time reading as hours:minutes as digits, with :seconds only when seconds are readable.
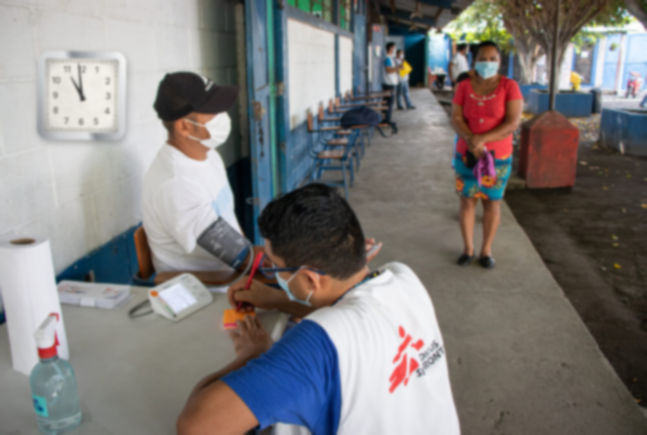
10:59
